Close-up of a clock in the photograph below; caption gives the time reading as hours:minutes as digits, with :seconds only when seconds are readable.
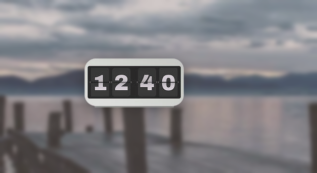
12:40
